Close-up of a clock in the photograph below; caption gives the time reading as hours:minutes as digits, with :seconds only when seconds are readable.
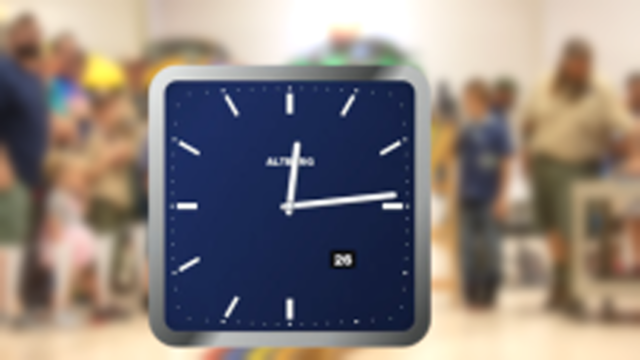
12:14
